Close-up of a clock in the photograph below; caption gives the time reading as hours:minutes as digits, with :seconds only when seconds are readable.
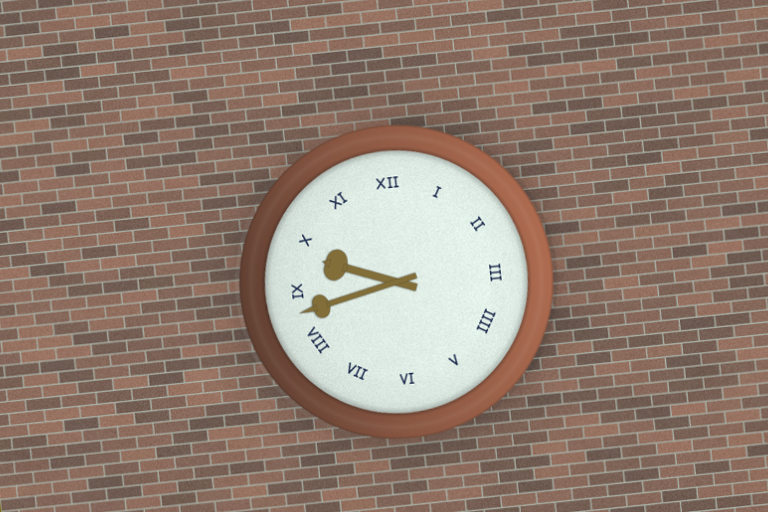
9:43
